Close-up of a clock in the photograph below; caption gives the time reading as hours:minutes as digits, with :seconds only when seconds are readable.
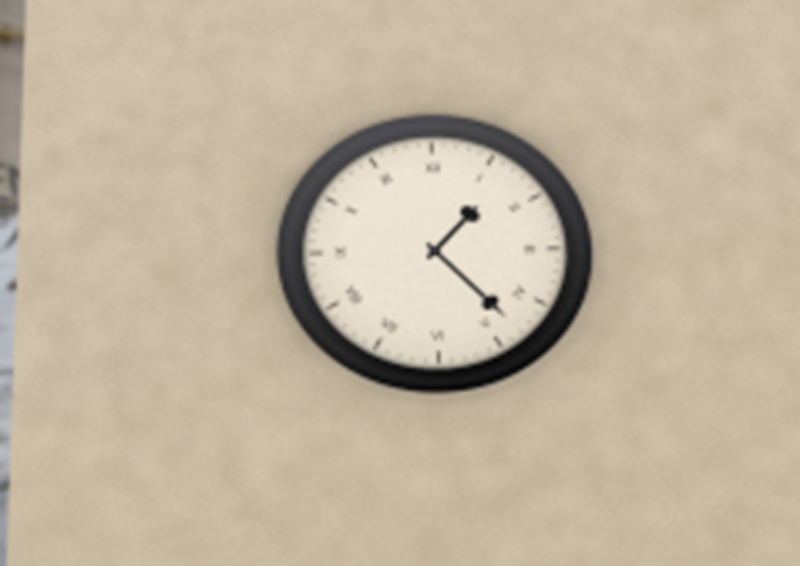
1:23
